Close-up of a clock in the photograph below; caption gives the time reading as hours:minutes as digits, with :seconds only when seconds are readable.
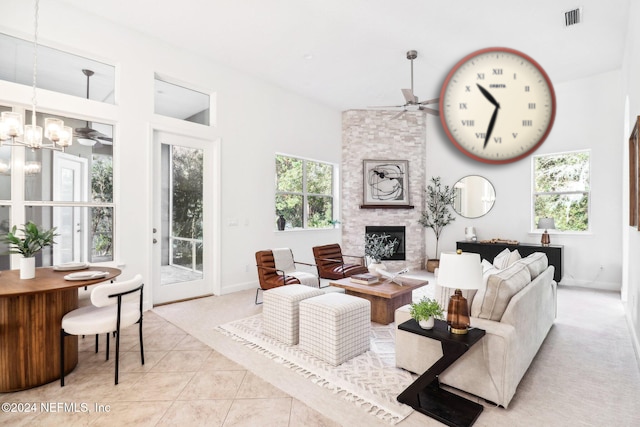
10:33
